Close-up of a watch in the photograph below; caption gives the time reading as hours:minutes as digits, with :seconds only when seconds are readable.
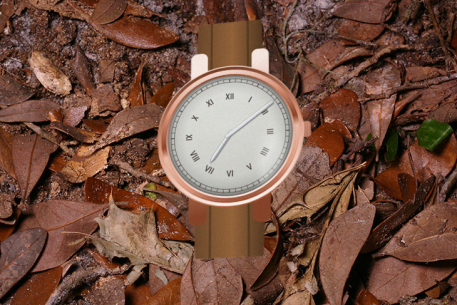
7:09
